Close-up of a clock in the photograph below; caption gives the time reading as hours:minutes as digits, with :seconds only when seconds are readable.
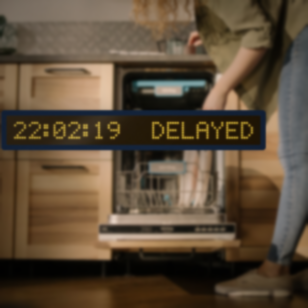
22:02:19
